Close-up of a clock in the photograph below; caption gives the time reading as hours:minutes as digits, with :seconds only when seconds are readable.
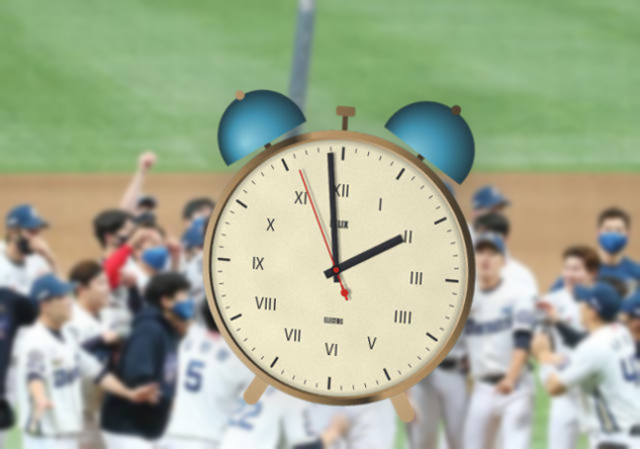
1:58:56
